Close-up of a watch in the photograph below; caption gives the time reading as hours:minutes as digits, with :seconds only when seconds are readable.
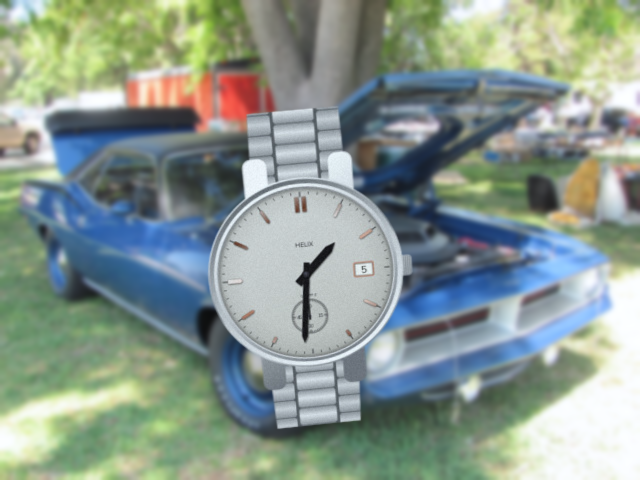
1:31
